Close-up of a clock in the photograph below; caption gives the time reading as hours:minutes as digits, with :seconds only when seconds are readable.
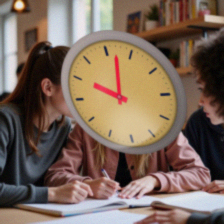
10:02
